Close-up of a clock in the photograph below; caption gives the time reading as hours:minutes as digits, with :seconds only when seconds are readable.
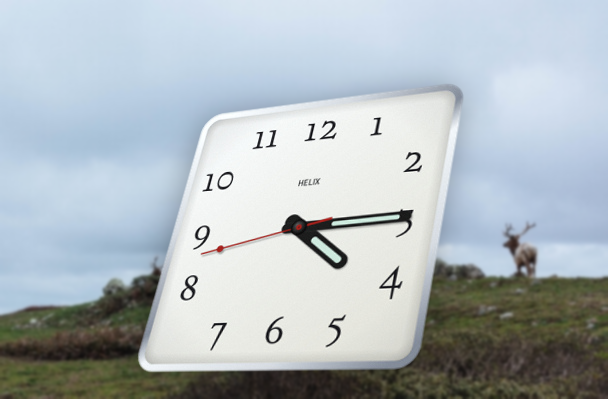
4:14:43
